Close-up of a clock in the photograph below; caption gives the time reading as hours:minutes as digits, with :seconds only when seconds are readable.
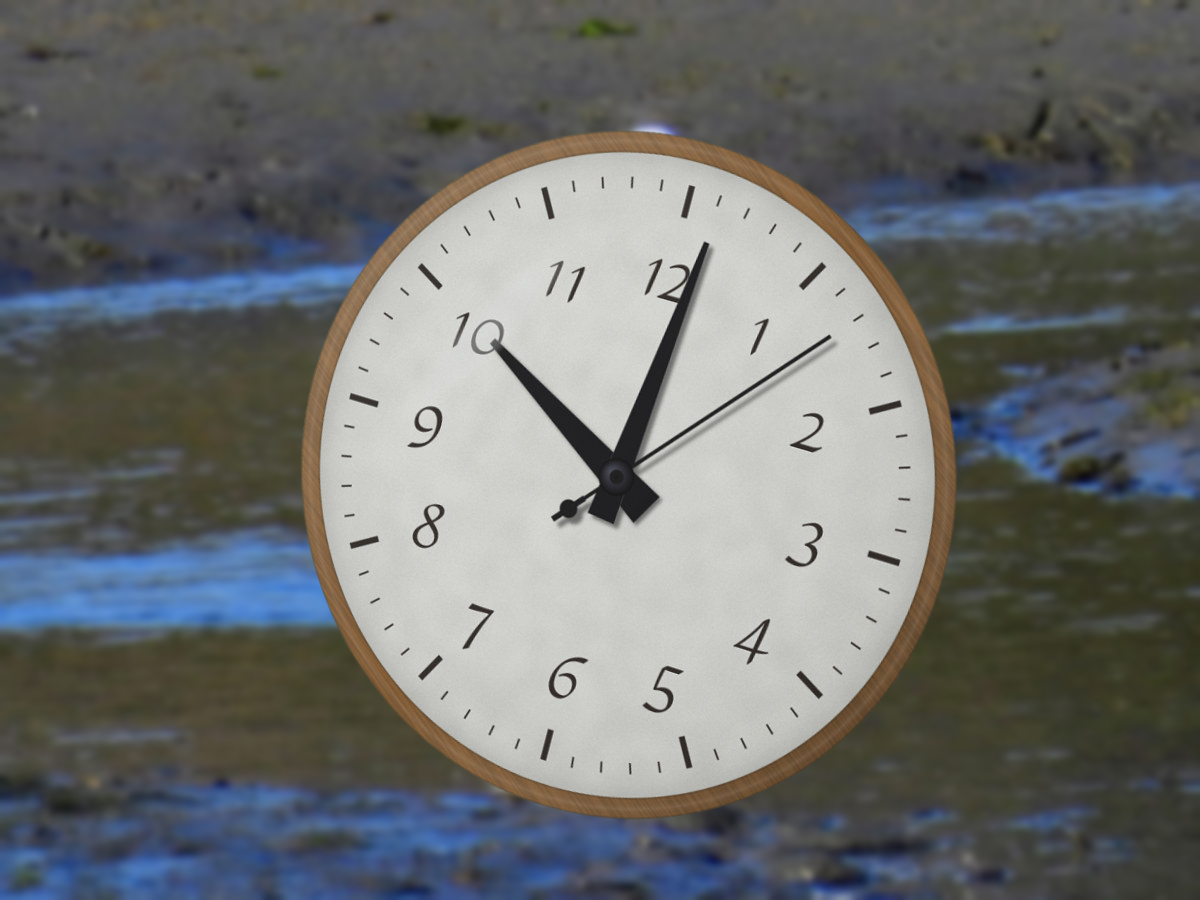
10:01:07
